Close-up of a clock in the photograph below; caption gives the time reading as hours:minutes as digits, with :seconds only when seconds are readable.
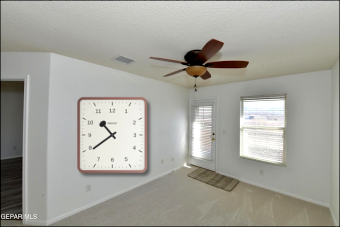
10:39
